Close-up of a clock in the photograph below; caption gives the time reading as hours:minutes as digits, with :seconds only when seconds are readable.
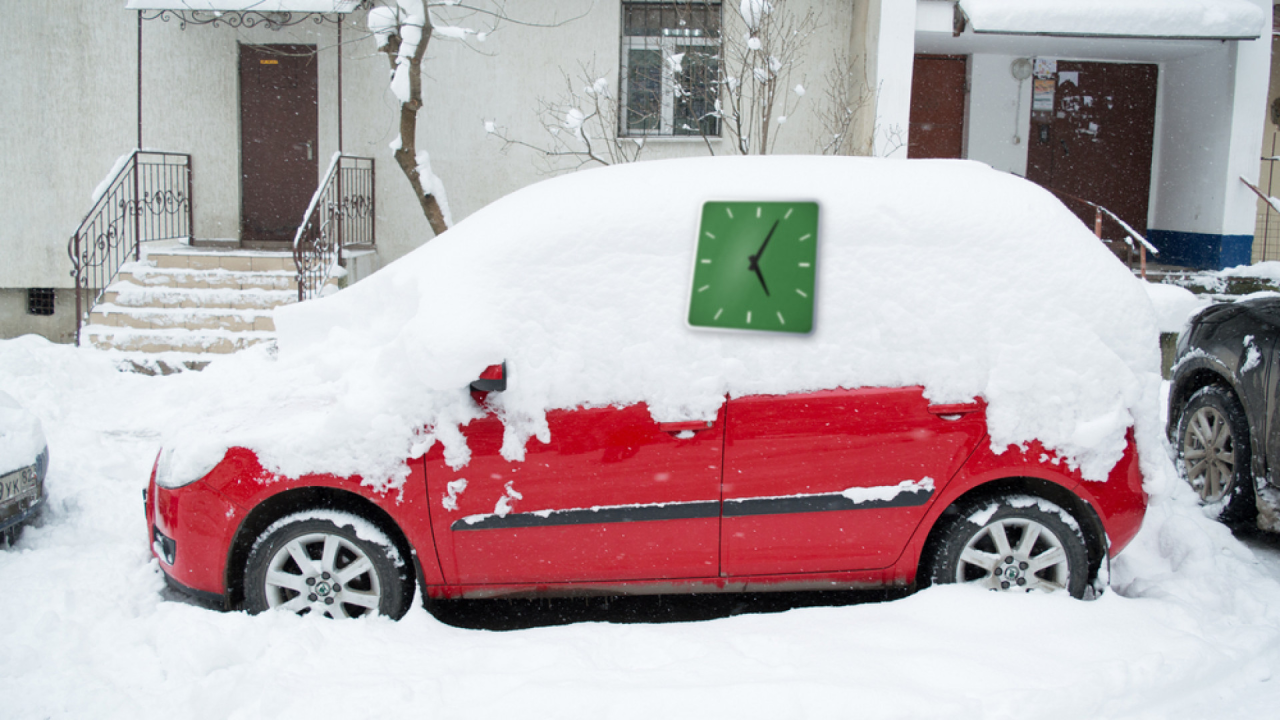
5:04
